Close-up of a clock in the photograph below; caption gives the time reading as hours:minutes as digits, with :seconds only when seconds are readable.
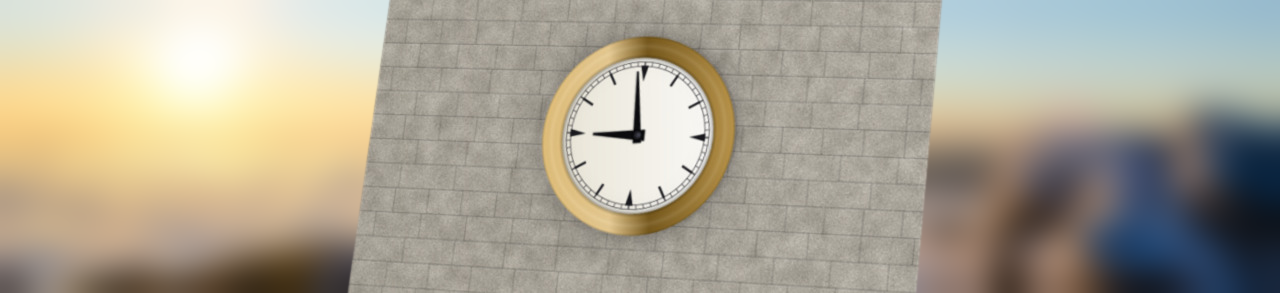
8:59
